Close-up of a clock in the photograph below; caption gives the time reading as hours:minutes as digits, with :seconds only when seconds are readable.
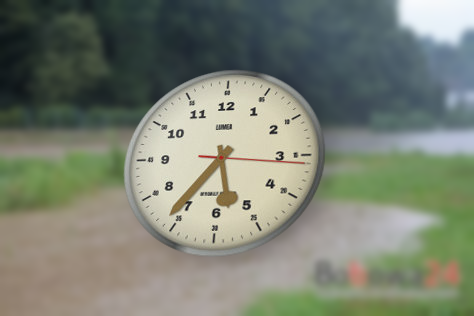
5:36:16
